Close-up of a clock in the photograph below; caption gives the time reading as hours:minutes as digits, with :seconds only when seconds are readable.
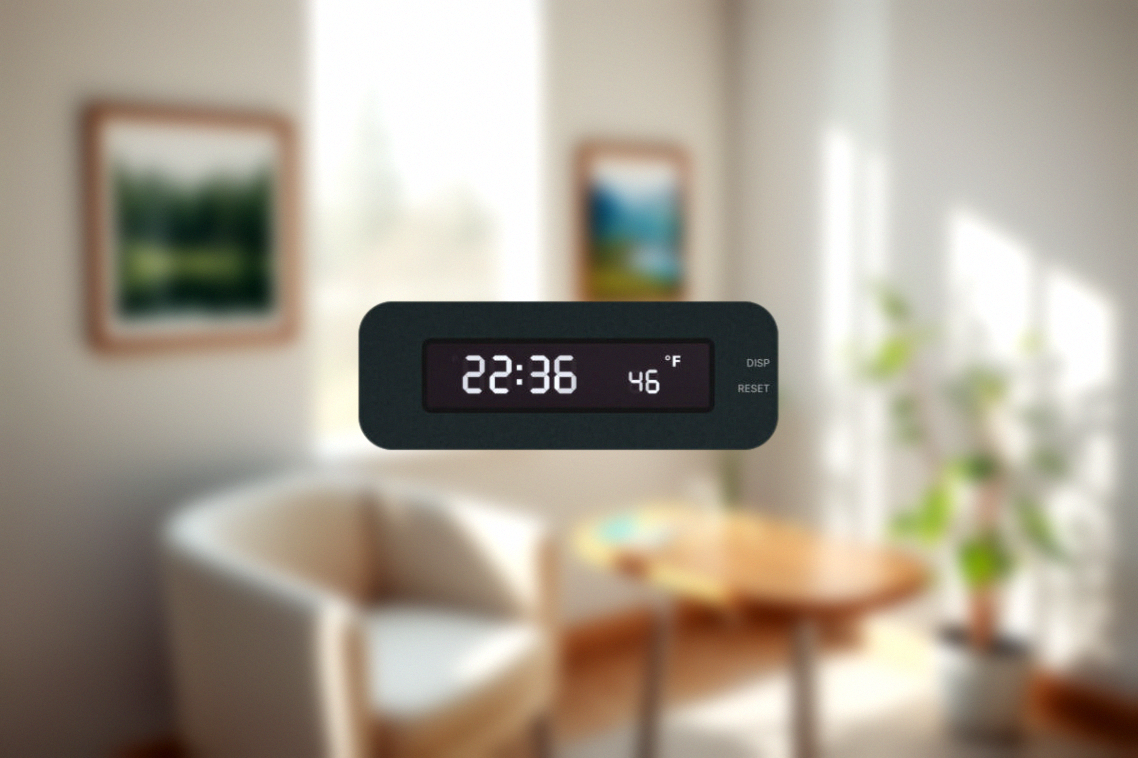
22:36
